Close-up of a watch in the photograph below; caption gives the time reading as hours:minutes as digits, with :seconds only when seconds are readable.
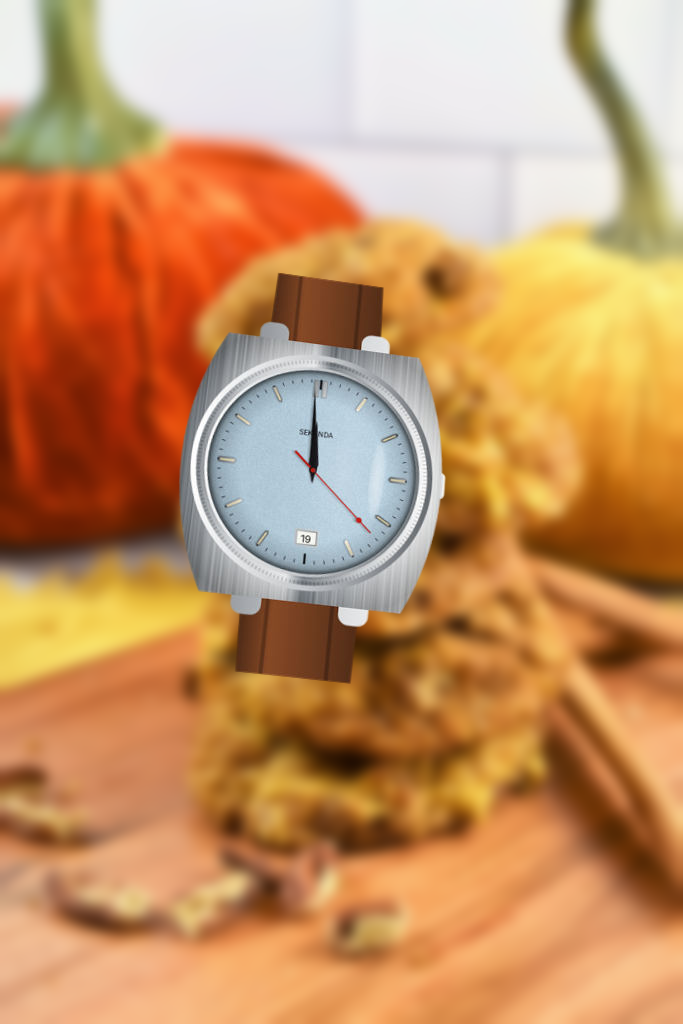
11:59:22
